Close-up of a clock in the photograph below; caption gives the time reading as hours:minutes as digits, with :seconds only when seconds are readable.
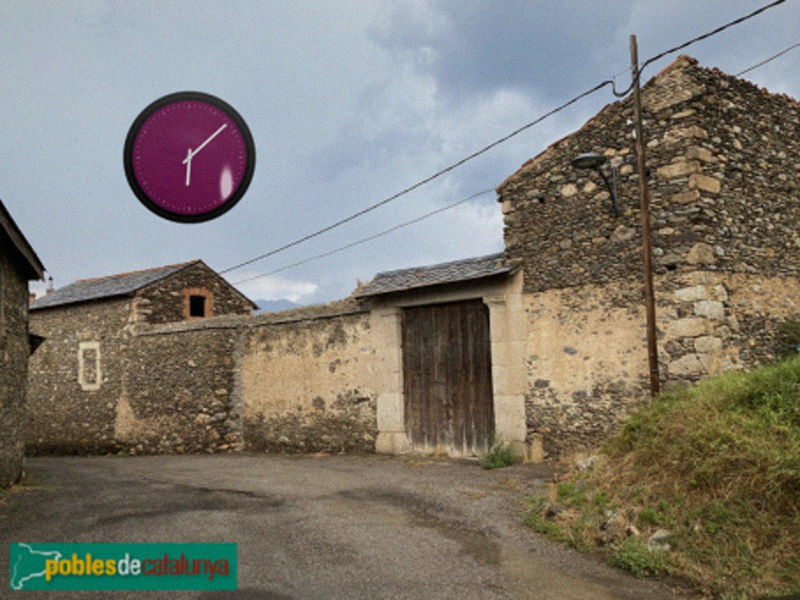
6:08
